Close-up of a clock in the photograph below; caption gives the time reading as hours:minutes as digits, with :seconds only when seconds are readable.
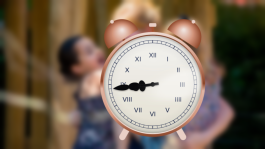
8:44
